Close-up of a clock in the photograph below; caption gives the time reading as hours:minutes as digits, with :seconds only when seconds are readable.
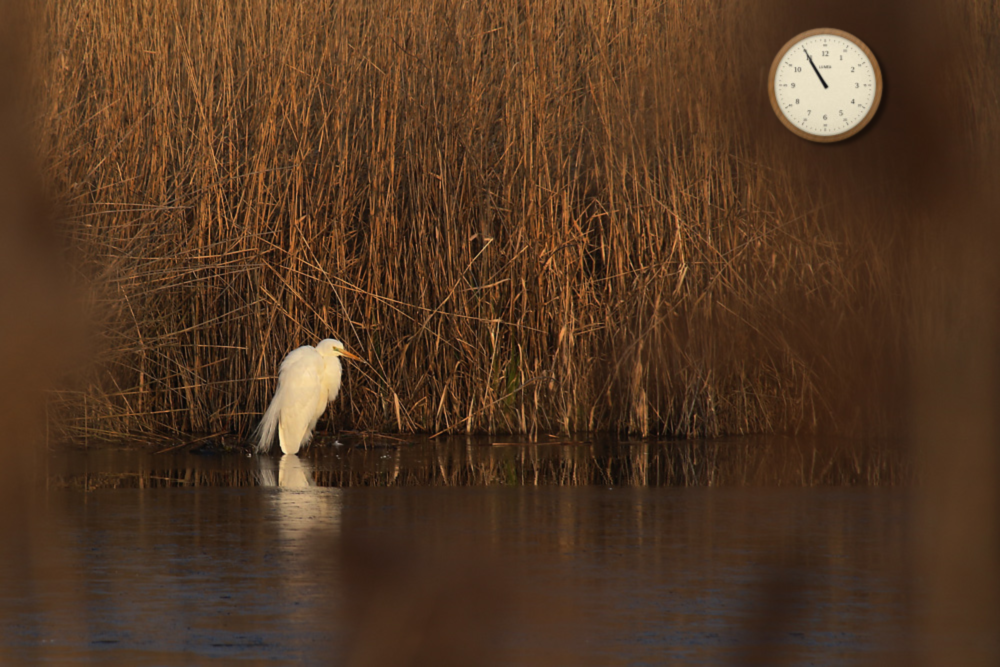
10:55
